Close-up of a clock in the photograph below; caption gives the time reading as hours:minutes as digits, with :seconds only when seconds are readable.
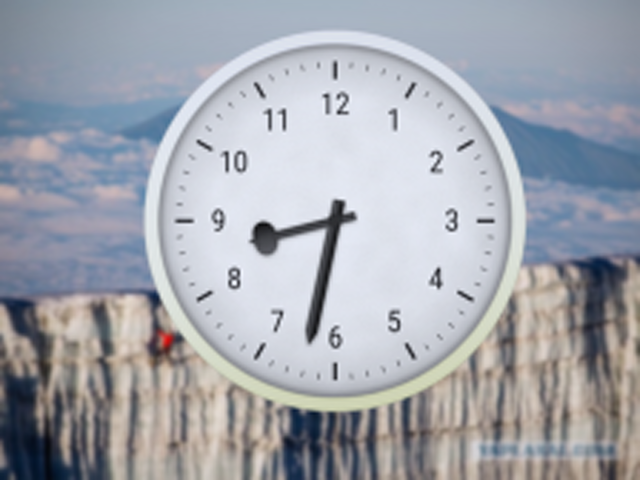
8:32
